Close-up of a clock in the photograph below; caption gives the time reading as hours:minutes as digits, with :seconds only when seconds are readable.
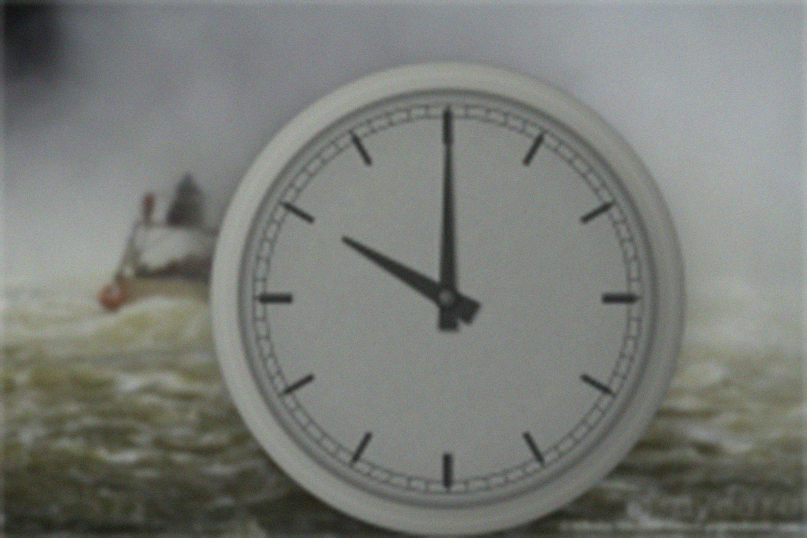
10:00
